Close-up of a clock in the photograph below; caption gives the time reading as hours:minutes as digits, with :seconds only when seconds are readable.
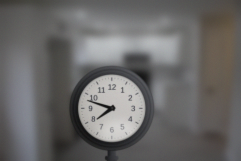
7:48
